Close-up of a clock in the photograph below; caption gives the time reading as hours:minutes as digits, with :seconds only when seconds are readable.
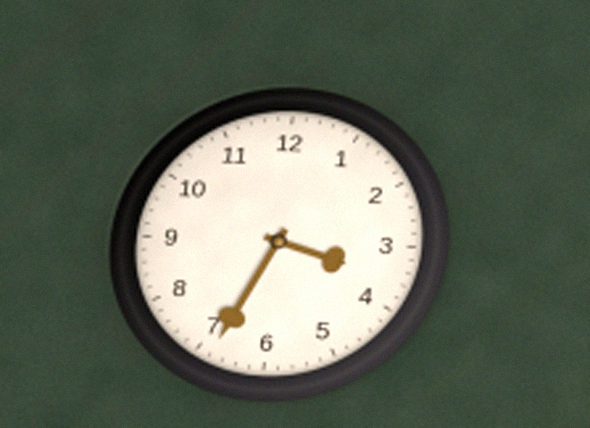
3:34
